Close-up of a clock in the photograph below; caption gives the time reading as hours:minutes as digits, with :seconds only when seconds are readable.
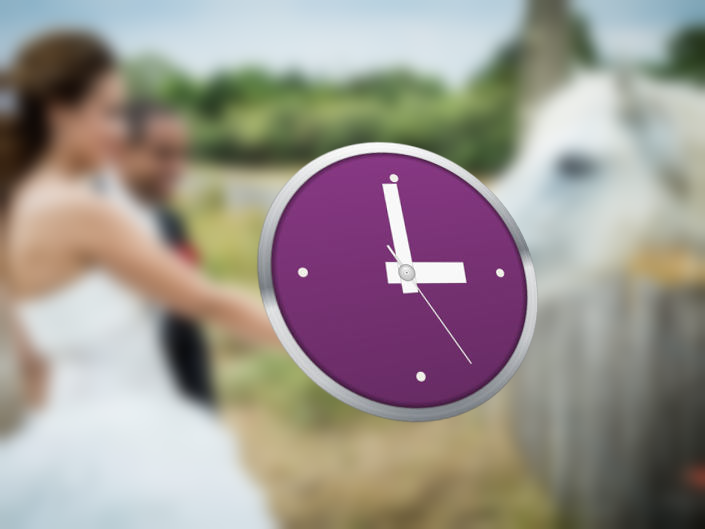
2:59:25
